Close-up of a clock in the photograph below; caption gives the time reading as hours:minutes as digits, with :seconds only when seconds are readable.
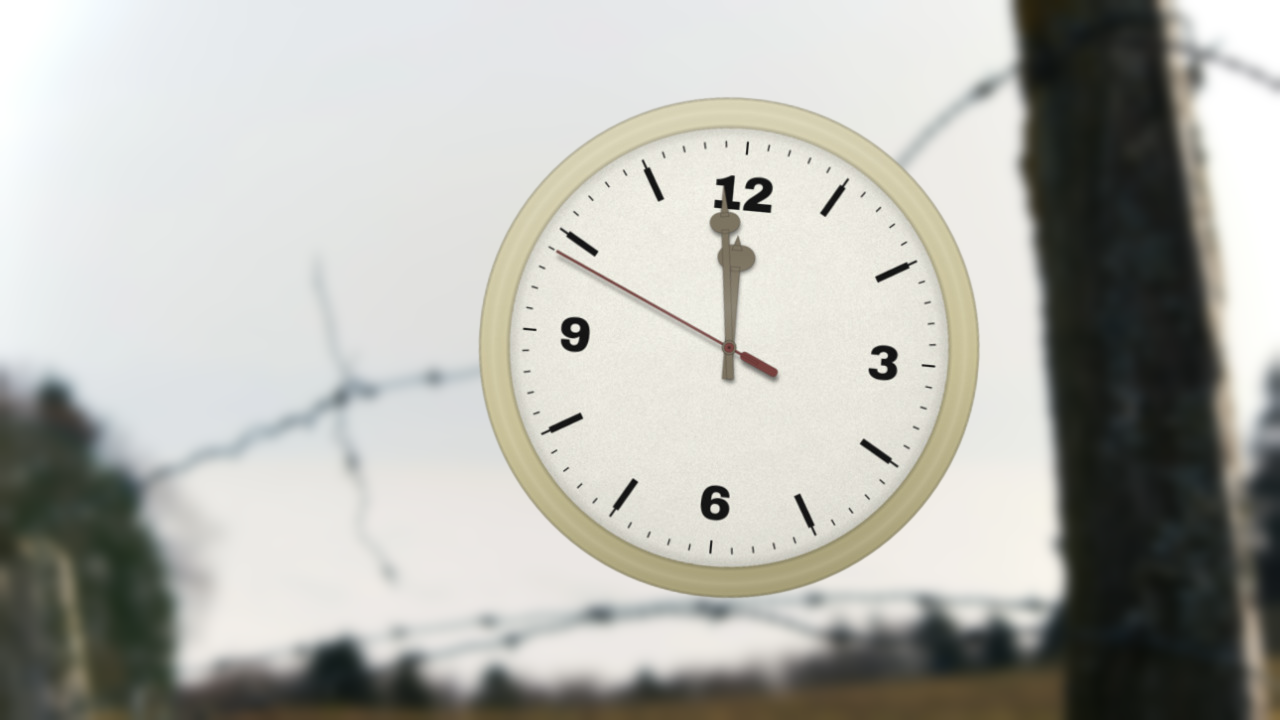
11:58:49
